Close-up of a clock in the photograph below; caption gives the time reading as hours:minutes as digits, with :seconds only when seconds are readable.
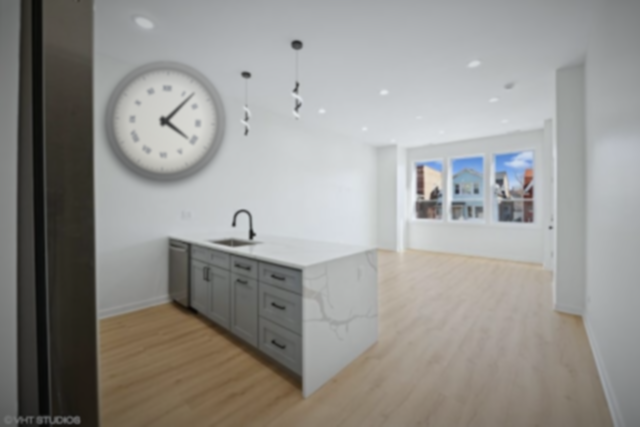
4:07
